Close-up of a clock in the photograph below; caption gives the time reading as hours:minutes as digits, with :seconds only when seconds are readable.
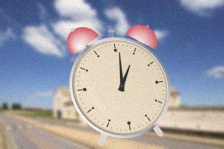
1:01
